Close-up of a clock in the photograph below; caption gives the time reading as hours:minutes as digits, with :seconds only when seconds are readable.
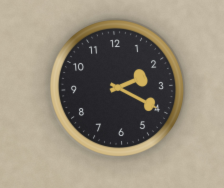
2:20
